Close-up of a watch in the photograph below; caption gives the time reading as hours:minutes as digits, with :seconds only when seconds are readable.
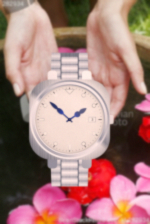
1:52
